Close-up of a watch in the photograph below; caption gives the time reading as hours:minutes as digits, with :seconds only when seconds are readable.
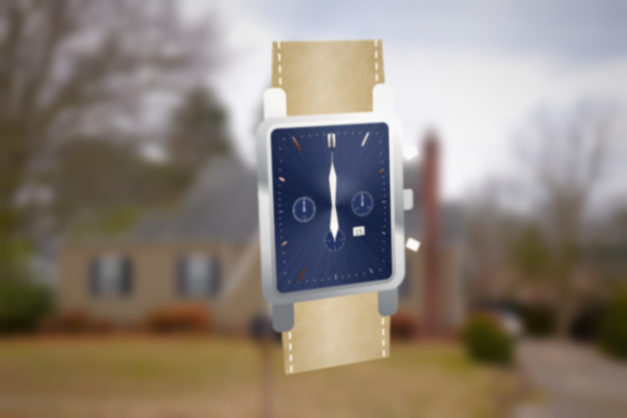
6:00
